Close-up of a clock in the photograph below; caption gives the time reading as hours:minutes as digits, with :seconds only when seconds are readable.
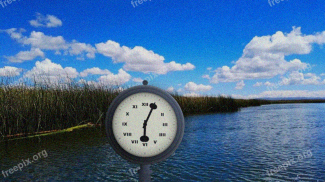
6:04
